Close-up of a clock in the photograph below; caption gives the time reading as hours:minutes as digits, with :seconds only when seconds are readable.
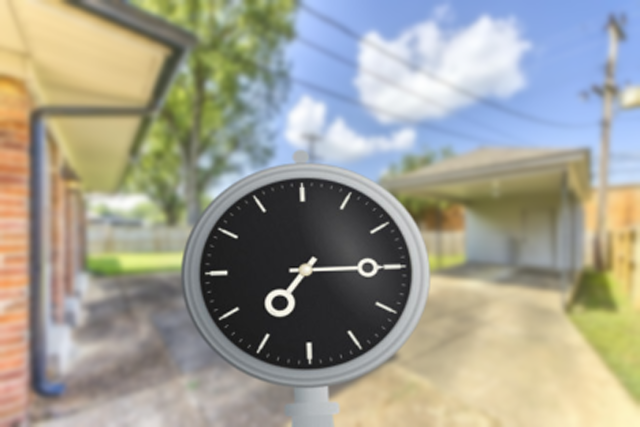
7:15
